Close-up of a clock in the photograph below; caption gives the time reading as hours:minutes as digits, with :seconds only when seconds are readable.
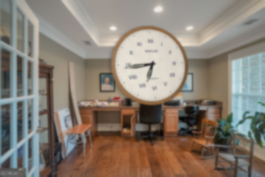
6:44
